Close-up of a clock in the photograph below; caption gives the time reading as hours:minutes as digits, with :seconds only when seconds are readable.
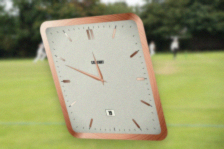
11:49
